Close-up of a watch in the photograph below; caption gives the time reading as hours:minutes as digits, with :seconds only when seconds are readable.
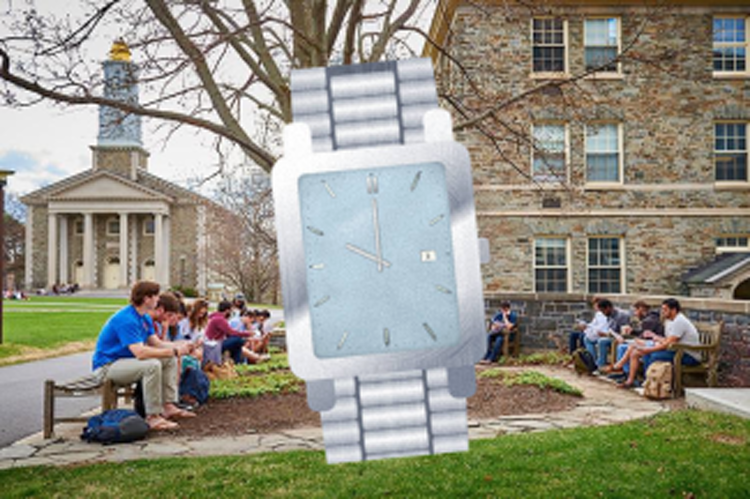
10:00
